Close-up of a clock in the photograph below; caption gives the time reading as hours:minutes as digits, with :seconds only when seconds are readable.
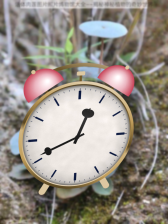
12:41
